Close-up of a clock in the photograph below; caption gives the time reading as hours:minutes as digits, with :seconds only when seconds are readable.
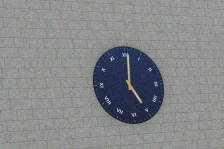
5:01
